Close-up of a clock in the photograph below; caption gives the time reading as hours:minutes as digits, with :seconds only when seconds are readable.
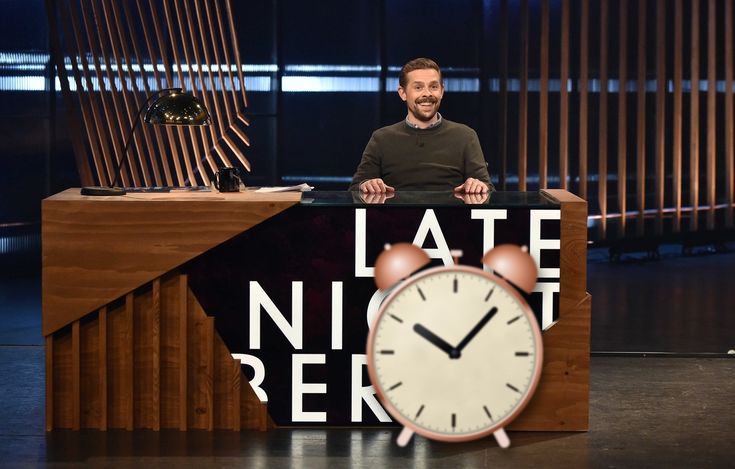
10:07
